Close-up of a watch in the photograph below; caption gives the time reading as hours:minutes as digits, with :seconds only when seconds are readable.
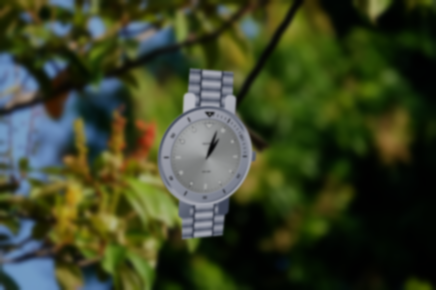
1:03
